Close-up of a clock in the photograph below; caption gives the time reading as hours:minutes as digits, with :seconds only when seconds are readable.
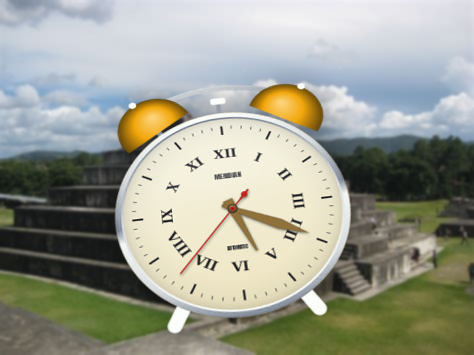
5:19:37
